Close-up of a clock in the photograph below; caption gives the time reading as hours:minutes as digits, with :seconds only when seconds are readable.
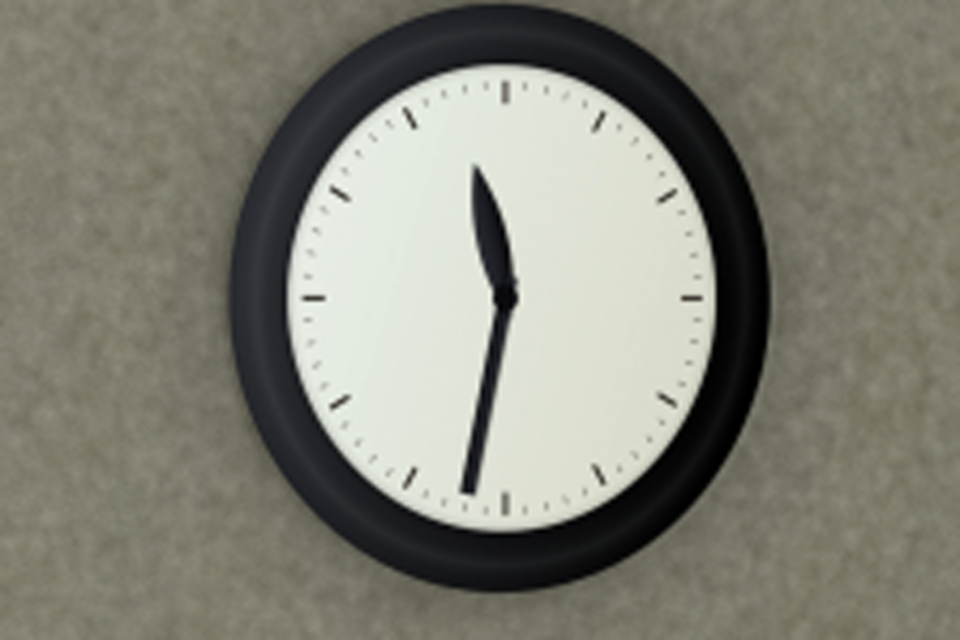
11:32
